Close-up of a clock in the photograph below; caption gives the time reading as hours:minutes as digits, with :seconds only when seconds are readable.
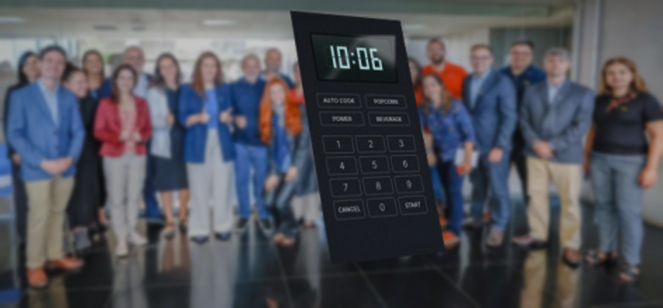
10:06
